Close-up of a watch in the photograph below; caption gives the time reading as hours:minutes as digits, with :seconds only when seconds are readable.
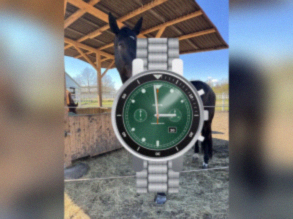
2:59
